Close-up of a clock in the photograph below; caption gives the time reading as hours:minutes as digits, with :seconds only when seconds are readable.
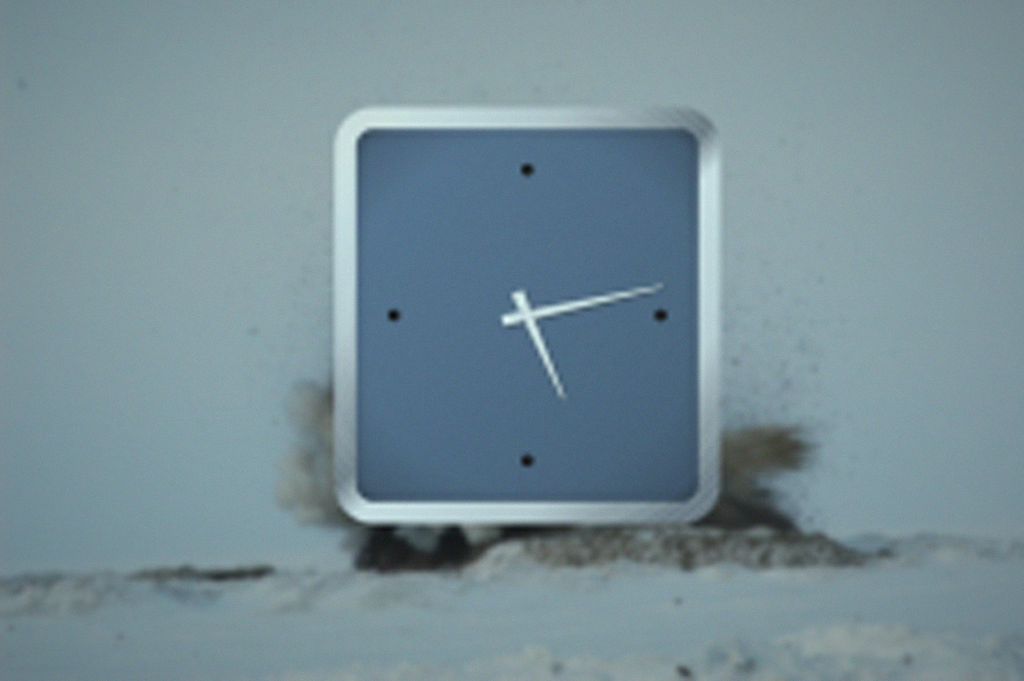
5:13
